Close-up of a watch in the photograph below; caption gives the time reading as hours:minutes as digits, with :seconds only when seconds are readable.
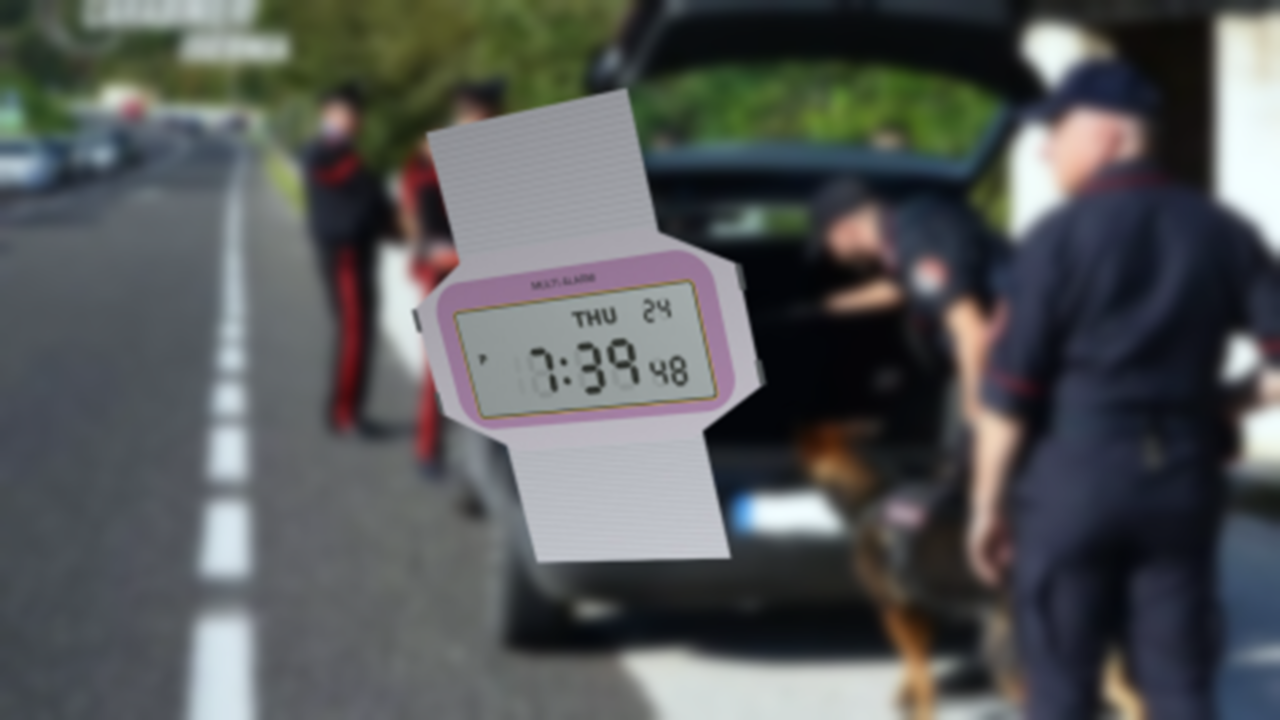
7:39:48
